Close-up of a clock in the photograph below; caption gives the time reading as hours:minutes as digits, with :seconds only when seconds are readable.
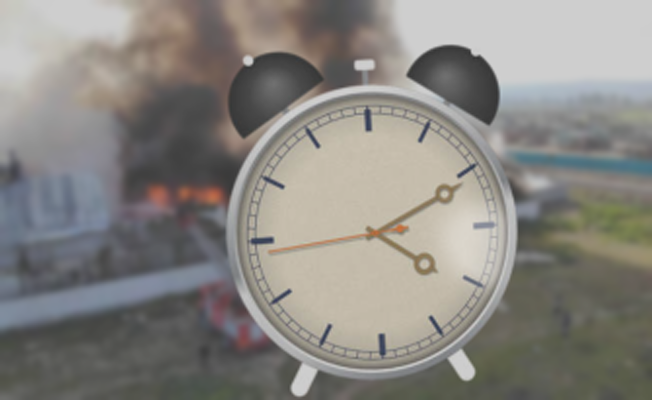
4:10:44
